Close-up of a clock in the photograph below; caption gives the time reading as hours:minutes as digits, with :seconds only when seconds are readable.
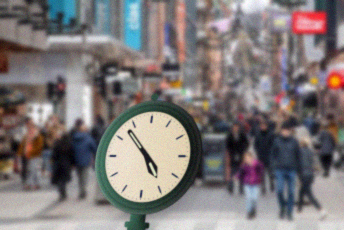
4:53
